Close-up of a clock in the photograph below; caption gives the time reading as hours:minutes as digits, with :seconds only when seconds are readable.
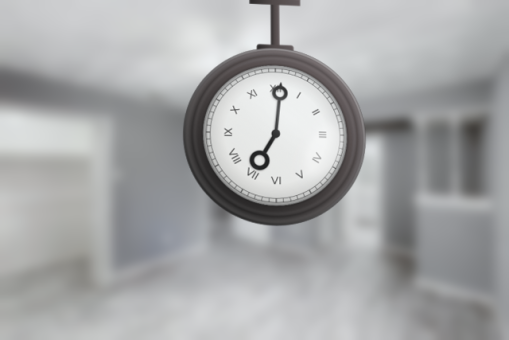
7:01
